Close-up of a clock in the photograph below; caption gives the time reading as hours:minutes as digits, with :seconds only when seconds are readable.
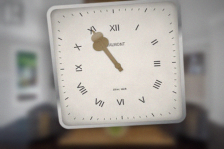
10:55
